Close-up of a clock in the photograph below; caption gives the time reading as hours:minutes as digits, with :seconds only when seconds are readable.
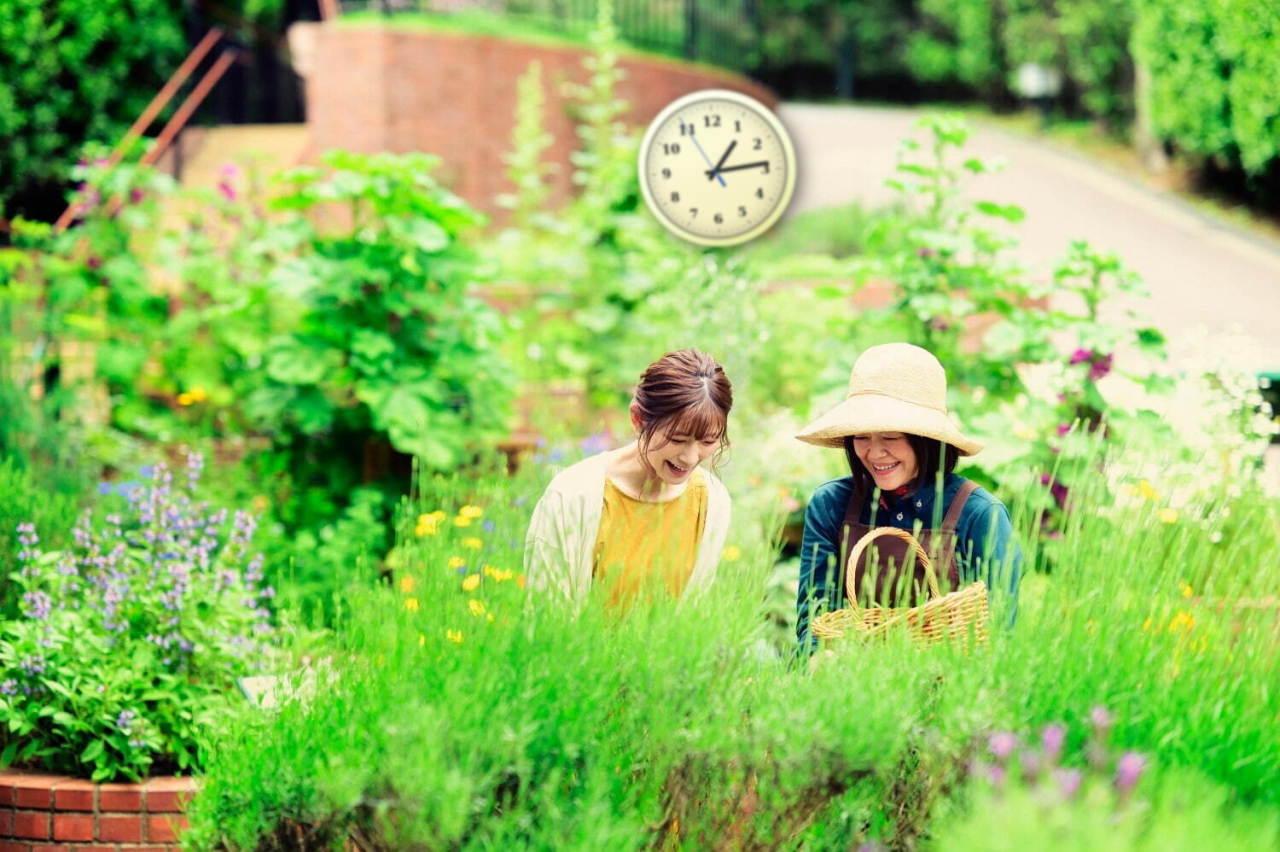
1:13:55
